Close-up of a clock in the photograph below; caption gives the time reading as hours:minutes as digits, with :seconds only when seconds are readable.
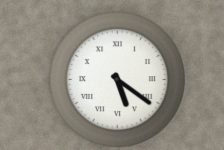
5:21
